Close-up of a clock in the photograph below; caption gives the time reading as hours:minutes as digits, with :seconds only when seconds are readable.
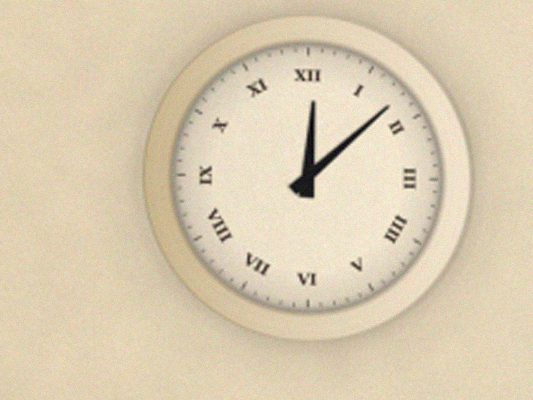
12:08
